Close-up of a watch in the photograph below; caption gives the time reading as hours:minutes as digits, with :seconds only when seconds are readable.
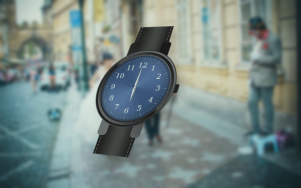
6:00
